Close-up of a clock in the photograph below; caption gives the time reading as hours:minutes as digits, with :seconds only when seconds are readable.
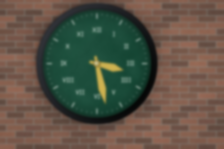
3:28
